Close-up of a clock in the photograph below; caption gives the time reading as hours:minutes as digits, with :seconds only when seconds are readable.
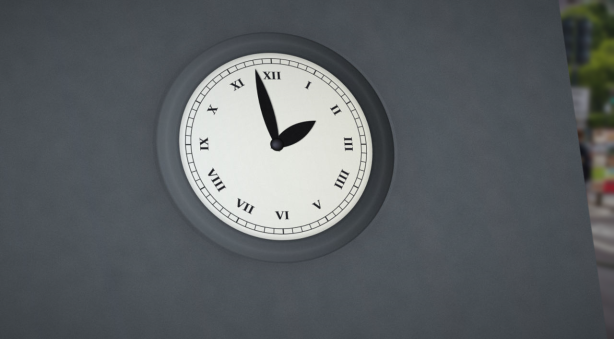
1:58
